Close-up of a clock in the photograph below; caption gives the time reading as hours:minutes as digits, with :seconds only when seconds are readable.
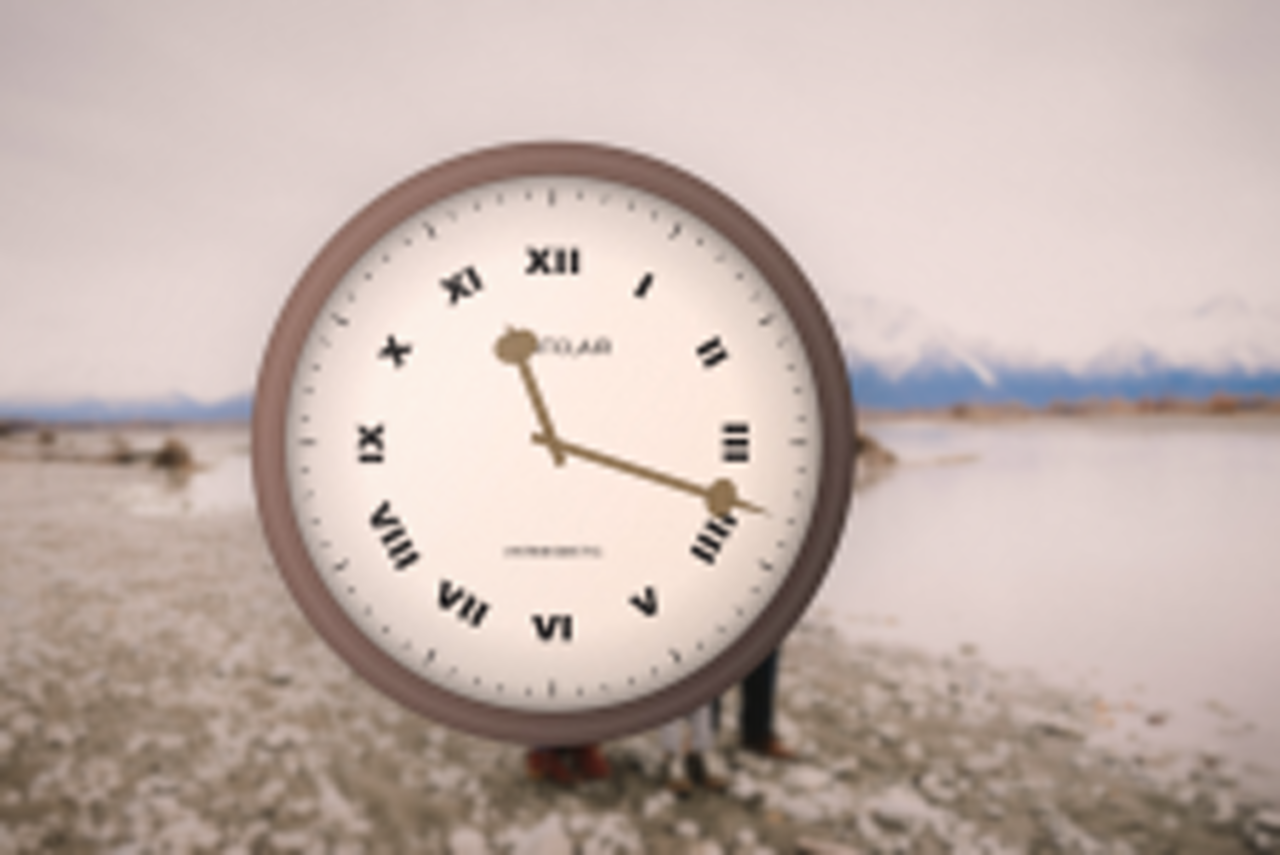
11:18
